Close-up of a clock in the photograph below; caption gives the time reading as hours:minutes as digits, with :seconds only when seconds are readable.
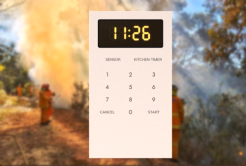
11:26
